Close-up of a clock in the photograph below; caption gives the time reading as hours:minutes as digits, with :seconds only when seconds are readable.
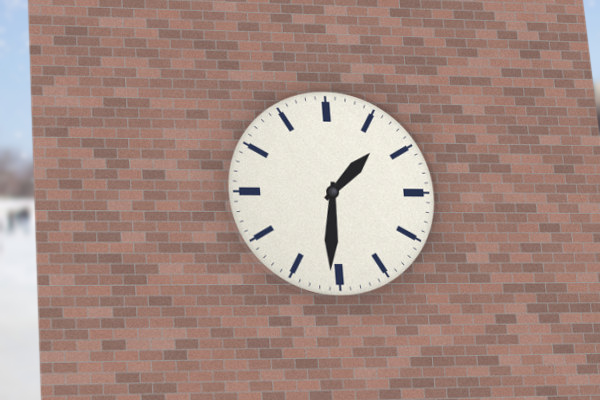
1:31
